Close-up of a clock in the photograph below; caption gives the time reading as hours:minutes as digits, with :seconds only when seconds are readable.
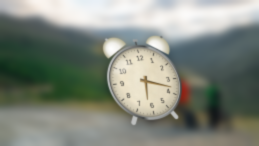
6:18
